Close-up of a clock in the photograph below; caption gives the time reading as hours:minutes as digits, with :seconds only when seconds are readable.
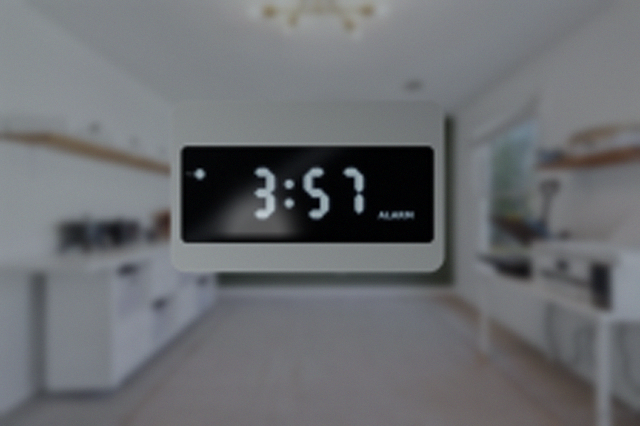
3:57
